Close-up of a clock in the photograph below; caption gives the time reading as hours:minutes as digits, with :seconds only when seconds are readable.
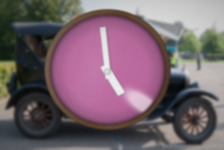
4:59
